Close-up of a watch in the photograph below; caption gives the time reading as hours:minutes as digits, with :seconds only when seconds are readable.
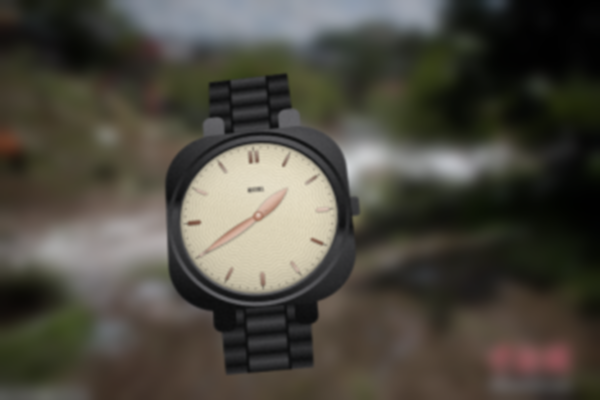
1:40
